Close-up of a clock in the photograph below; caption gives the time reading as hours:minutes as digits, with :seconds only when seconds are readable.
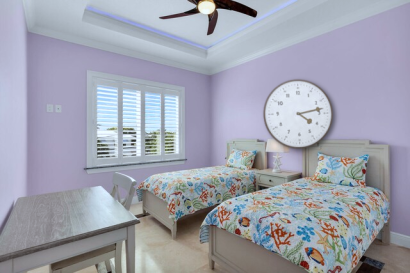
4:13
